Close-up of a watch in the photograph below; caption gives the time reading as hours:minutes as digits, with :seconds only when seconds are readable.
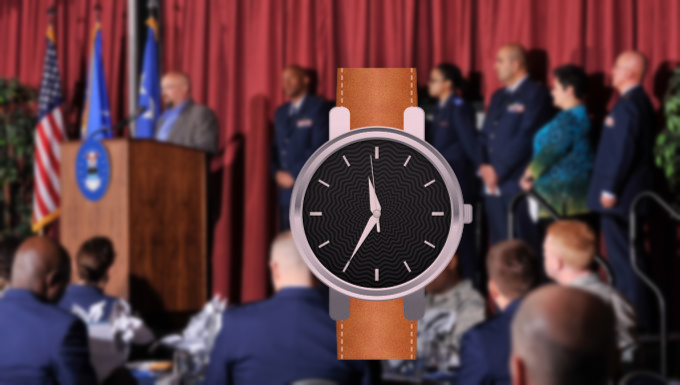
11:34:59
